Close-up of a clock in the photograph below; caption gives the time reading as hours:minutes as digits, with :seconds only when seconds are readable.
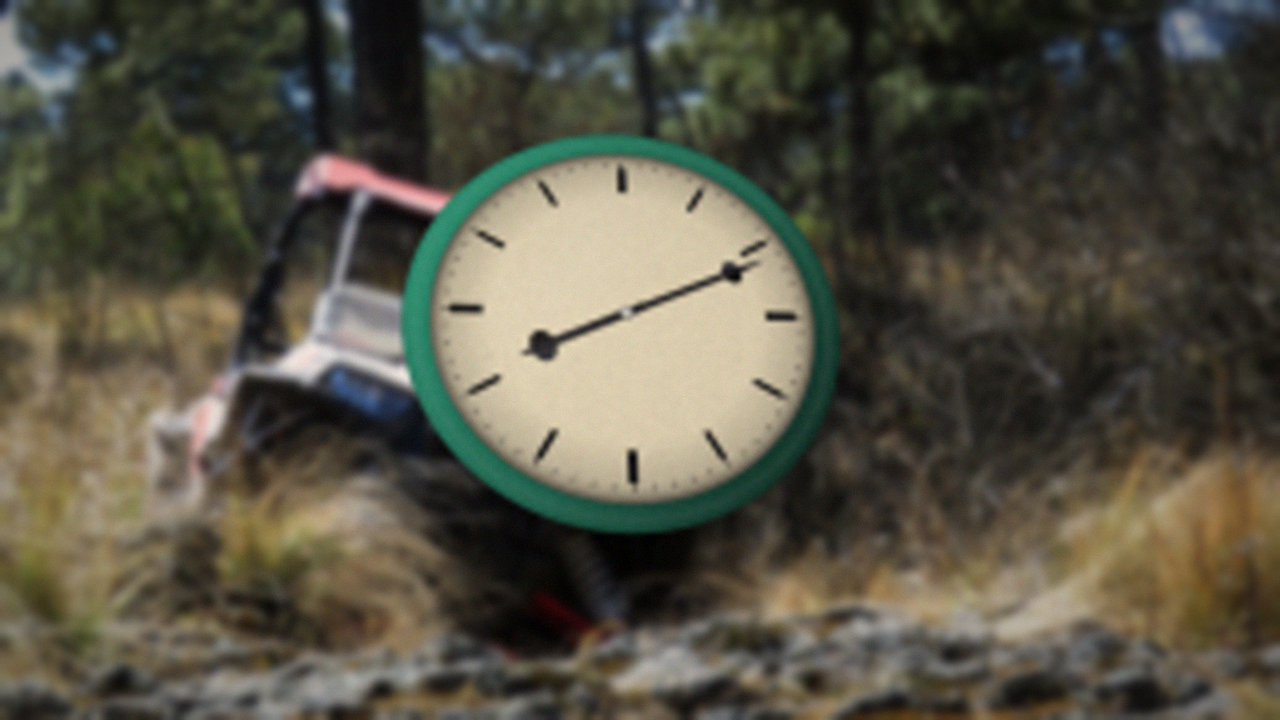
8:11
